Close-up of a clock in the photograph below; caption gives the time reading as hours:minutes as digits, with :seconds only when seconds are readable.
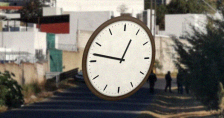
12:47
